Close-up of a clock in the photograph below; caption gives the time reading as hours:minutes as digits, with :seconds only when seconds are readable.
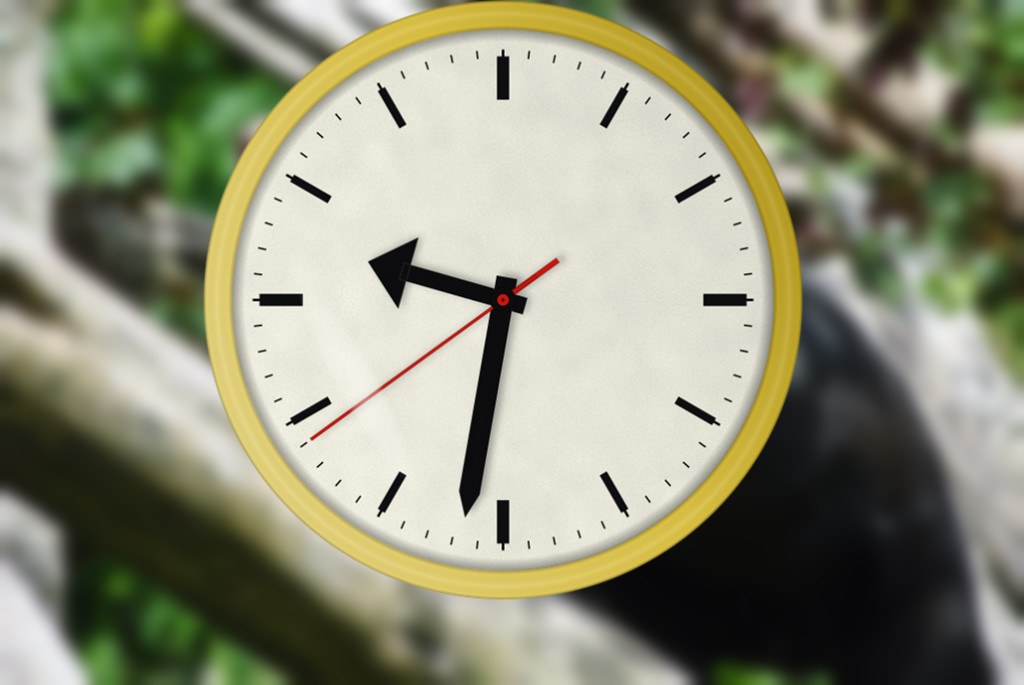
9:31:39
